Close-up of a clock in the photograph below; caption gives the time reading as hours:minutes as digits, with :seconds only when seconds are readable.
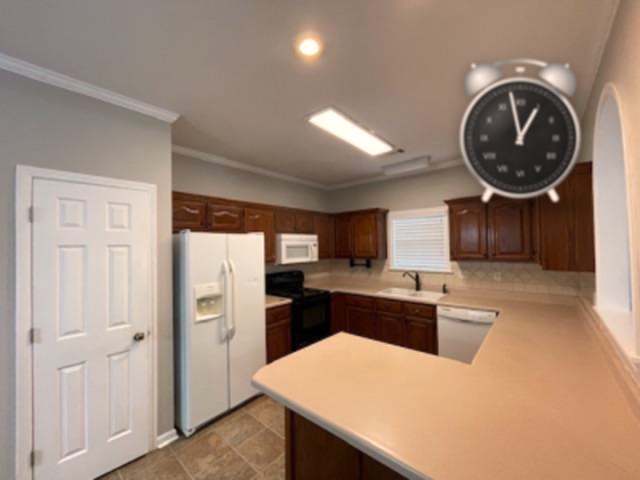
12:58
